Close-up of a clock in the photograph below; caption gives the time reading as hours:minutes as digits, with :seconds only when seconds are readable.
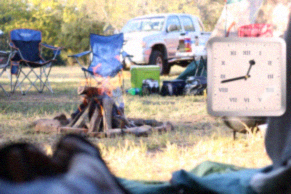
12:43
